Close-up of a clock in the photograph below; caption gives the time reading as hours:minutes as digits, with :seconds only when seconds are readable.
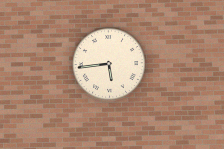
5:44
